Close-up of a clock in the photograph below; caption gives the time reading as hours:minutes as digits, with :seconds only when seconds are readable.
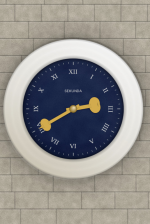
2:40
